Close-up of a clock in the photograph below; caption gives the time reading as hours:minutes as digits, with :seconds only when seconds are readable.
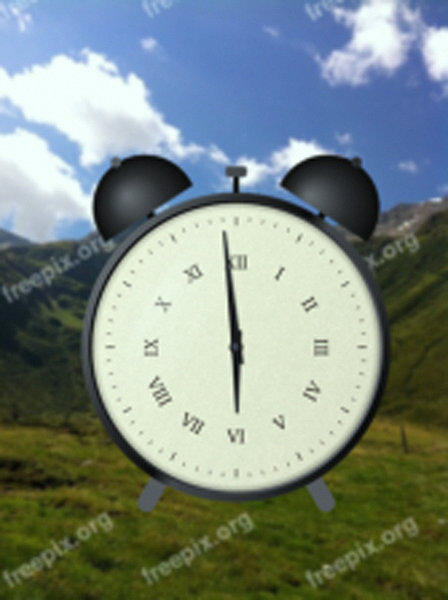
5:59
